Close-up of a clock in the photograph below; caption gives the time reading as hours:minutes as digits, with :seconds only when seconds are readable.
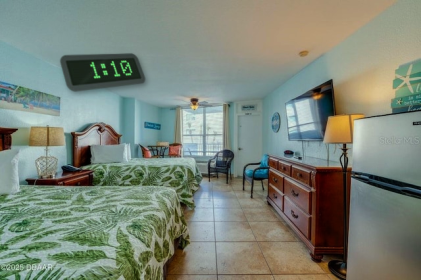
1:10
